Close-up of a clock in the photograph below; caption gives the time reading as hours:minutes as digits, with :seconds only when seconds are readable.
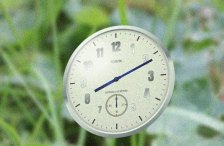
8:11
